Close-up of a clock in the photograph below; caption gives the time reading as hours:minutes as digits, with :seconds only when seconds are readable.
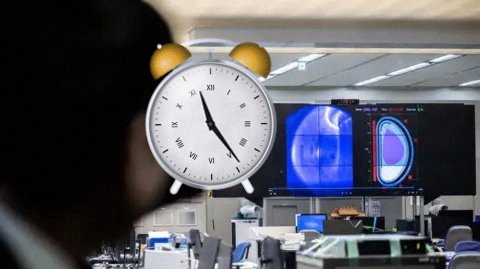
11:24
